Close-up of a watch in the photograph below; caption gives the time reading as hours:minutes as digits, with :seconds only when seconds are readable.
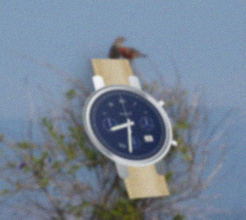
8:32
